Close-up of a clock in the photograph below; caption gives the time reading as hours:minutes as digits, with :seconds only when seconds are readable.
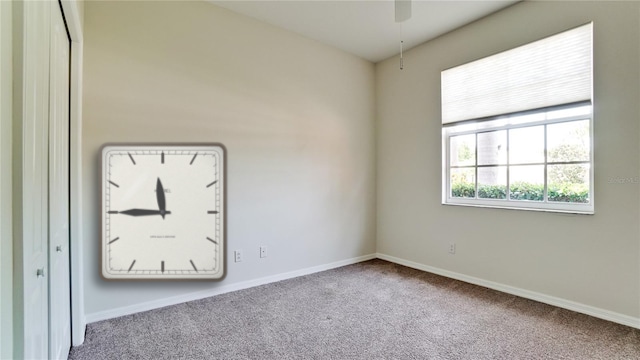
11:45
